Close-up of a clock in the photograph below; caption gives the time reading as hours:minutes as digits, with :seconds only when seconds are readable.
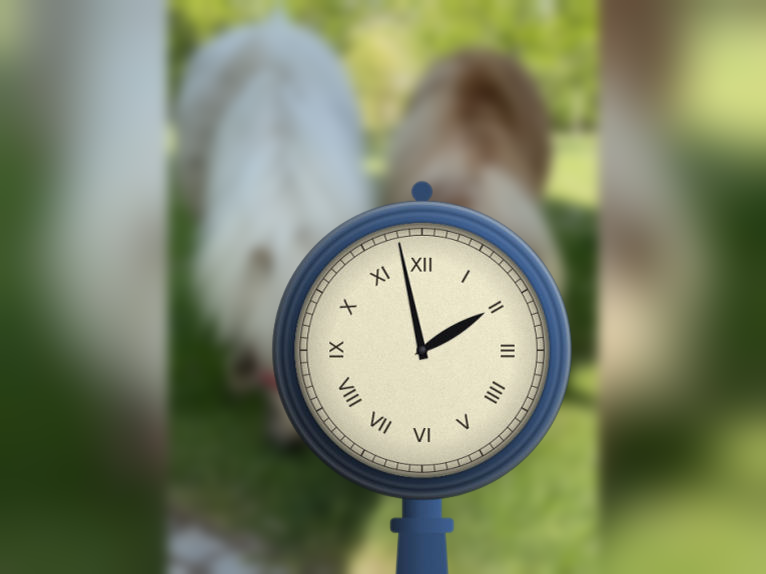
1:58
